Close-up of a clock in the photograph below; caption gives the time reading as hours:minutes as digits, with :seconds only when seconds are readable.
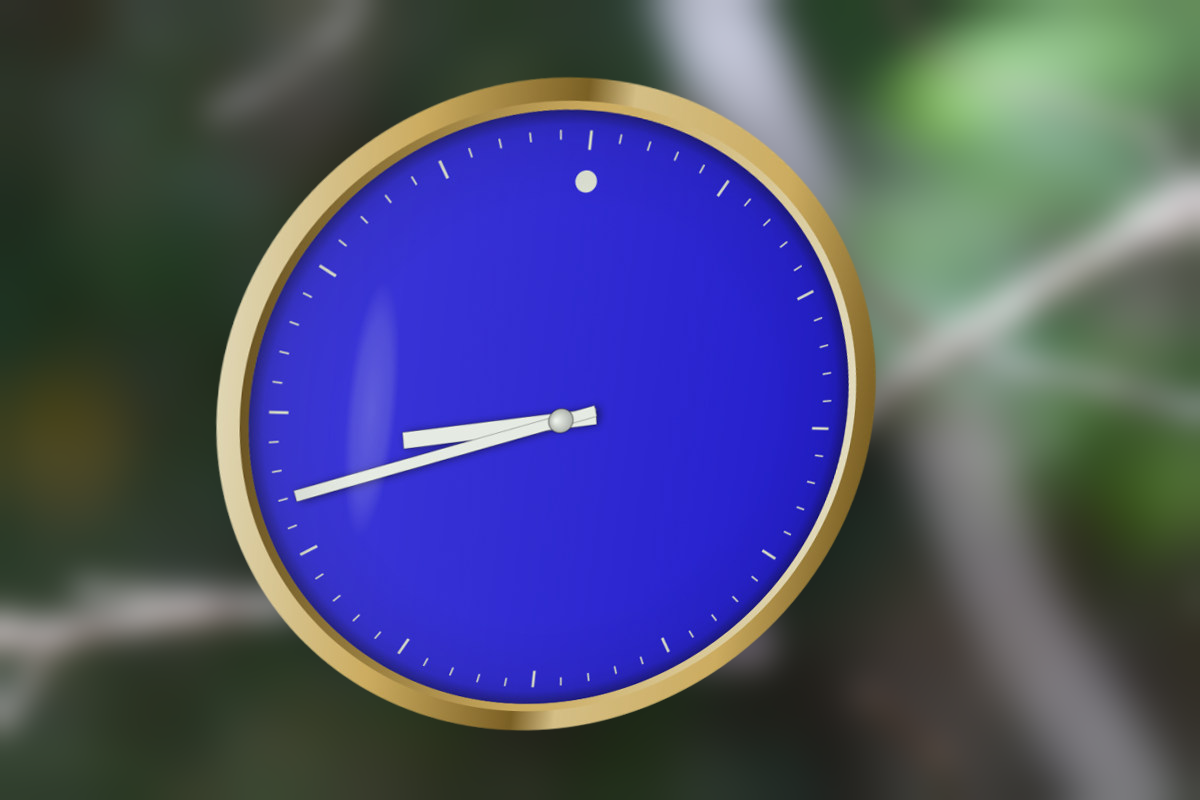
8:42
